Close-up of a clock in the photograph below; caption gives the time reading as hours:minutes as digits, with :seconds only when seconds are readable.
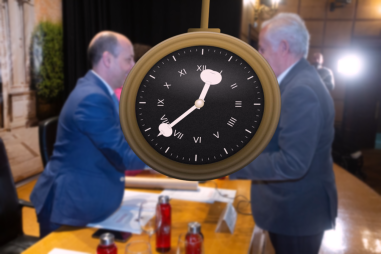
12:38
